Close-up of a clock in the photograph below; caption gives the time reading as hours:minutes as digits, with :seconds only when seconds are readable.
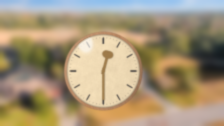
12:30
